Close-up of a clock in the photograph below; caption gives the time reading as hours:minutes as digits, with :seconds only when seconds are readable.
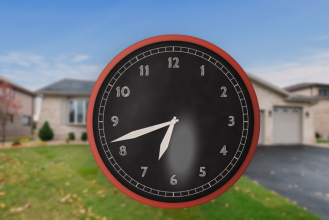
6:42
